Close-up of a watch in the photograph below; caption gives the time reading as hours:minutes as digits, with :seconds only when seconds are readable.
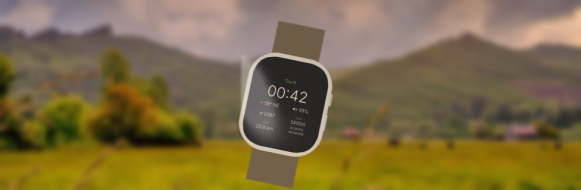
0:42
